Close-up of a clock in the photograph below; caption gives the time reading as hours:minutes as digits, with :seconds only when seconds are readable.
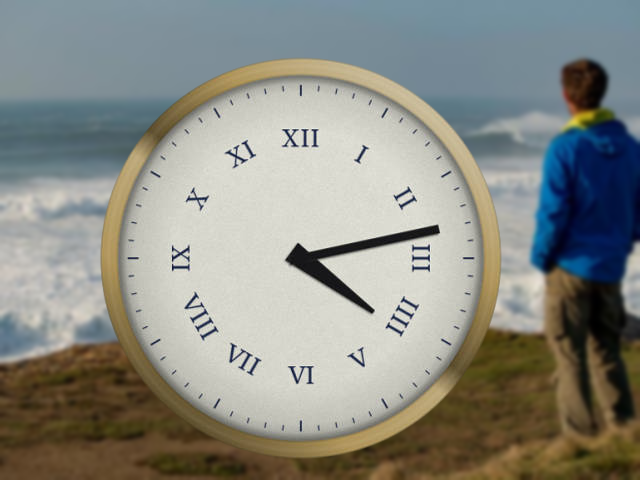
4:13
